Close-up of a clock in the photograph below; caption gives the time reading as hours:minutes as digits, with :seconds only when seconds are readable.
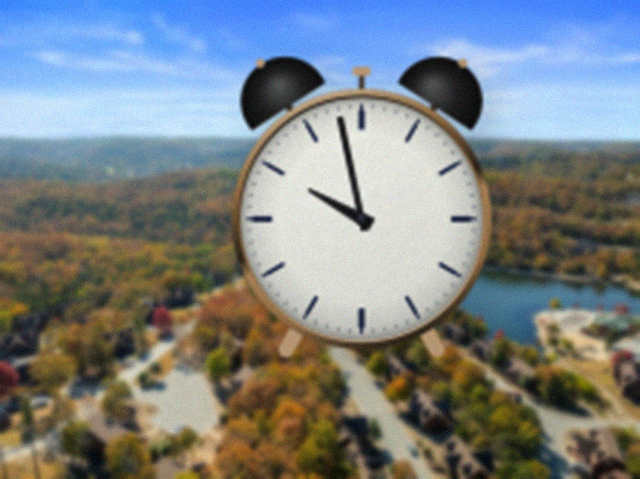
9:58
